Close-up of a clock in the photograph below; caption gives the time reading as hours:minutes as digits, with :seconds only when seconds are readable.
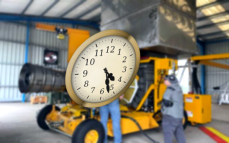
4:27
